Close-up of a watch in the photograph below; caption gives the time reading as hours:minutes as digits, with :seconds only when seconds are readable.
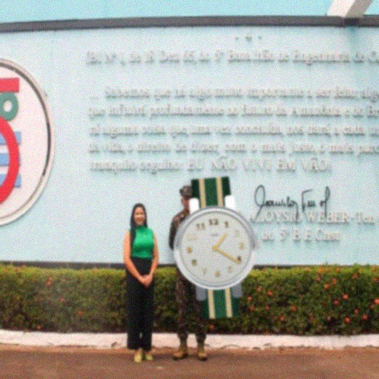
1:21
